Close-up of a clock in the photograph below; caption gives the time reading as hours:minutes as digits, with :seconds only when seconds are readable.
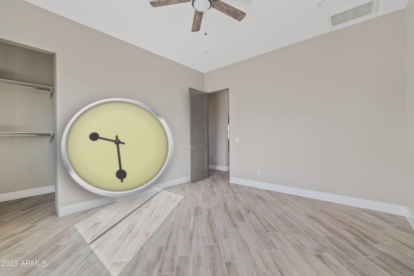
9:29
